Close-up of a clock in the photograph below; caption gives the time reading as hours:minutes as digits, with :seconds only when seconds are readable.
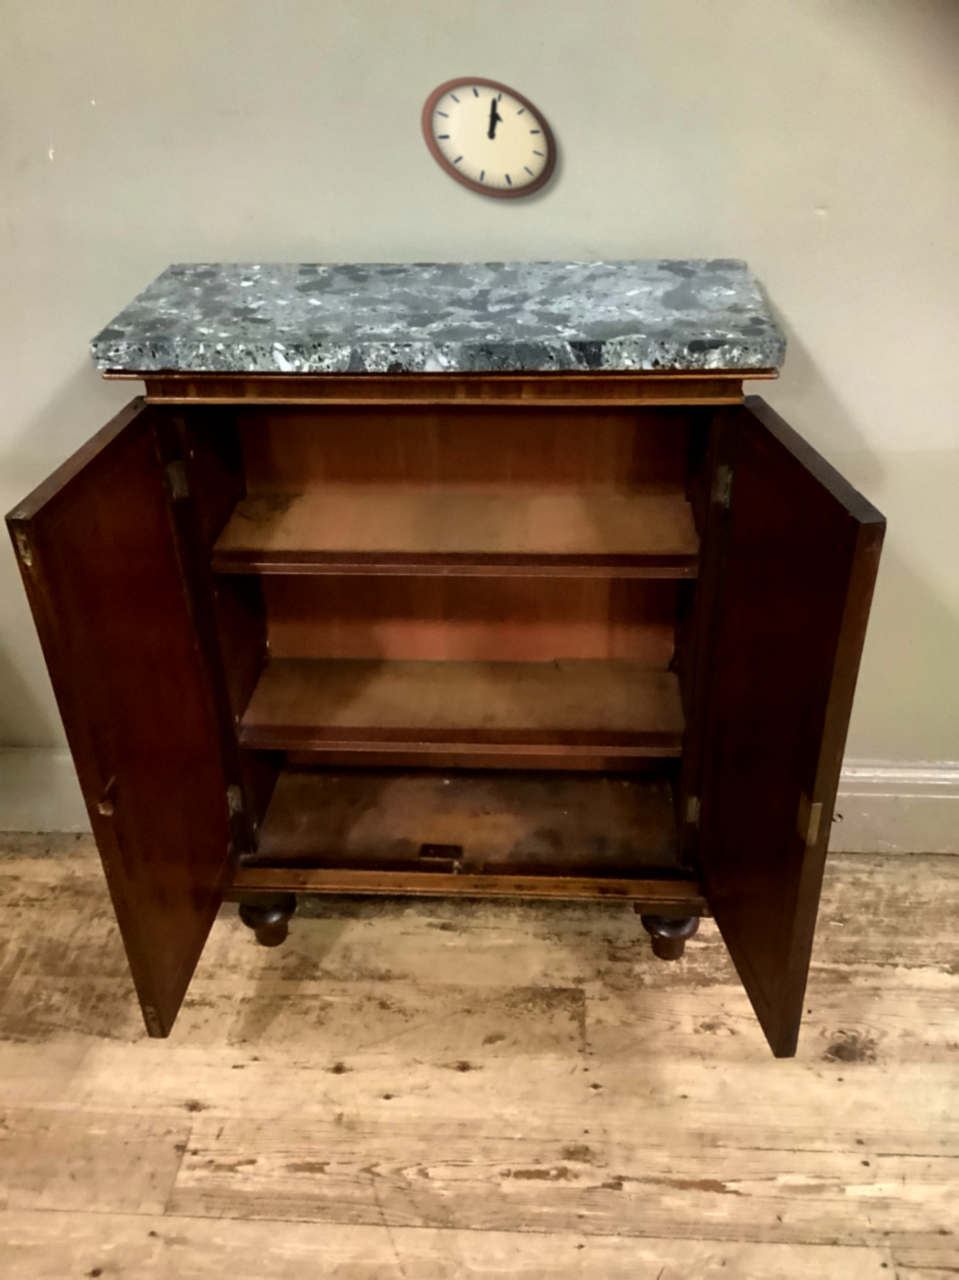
1:04
